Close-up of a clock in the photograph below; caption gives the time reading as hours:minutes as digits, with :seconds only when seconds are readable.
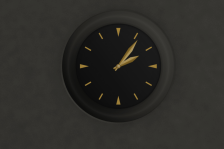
2:06
